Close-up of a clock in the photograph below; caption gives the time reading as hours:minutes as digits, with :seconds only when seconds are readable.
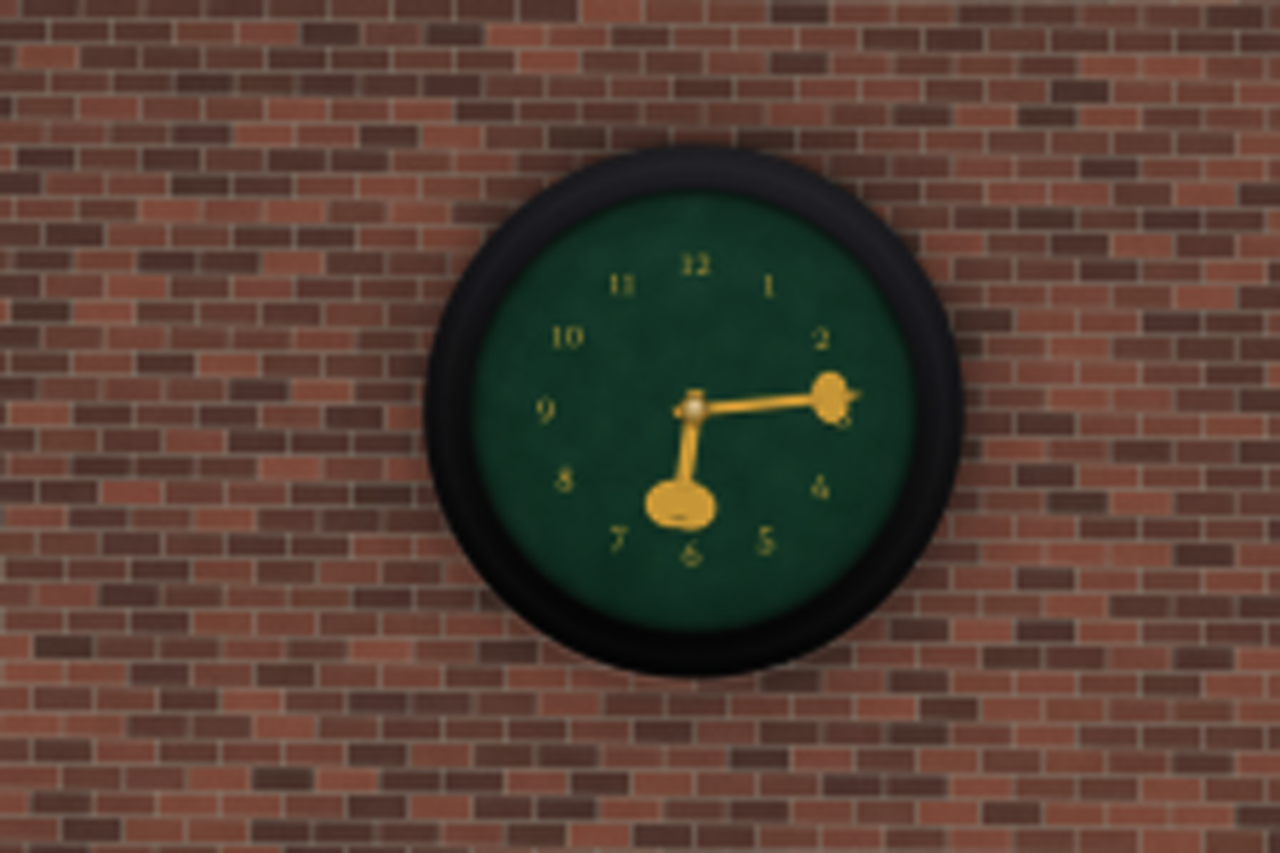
6:14
